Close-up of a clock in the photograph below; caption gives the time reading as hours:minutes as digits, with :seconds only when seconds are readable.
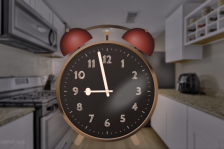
8:58
